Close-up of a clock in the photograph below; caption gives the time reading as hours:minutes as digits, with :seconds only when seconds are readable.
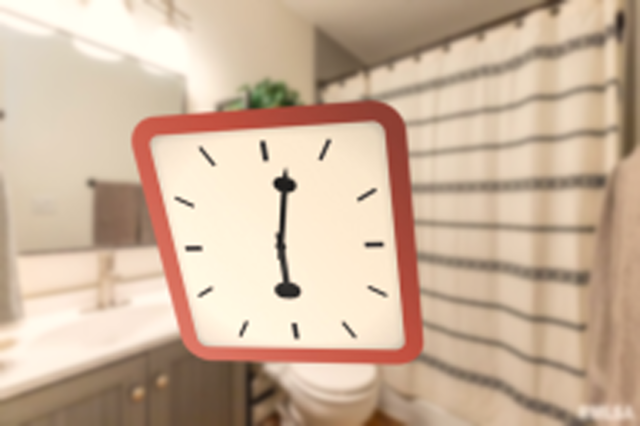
6:02
